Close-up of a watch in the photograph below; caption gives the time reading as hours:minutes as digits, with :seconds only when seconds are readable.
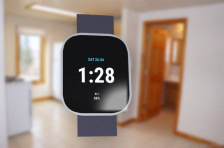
1:28
